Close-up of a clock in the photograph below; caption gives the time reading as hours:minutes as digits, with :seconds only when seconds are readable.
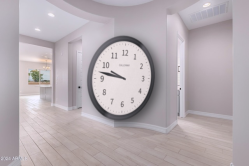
9:47
